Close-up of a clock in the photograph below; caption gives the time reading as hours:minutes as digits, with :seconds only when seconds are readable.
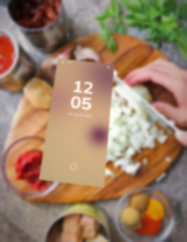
12:05
